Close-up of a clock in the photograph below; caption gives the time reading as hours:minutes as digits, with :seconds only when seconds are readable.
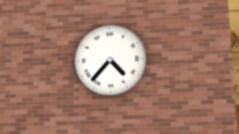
4:37
